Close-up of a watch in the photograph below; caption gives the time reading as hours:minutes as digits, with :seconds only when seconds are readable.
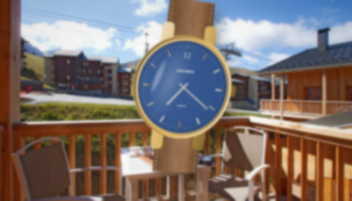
7:21
